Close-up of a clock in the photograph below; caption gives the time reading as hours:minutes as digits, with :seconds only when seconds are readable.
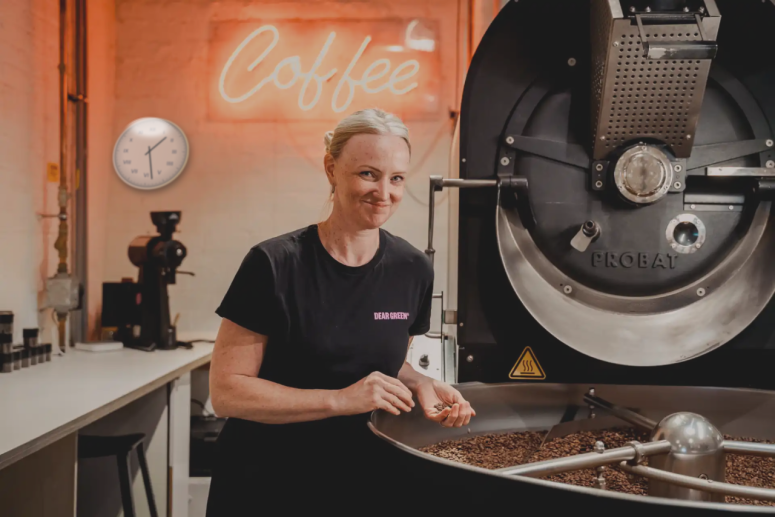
1:28
